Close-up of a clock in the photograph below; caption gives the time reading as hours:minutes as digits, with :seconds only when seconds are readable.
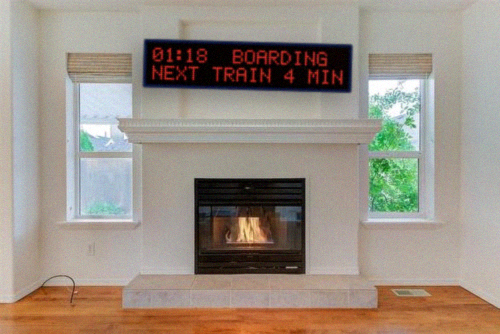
1:18
